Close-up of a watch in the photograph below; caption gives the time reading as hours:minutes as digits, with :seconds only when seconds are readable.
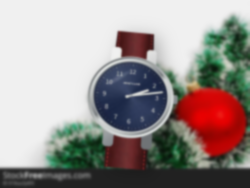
2:13
